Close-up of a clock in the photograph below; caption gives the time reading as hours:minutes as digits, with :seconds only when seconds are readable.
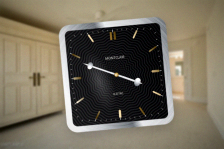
3:49
